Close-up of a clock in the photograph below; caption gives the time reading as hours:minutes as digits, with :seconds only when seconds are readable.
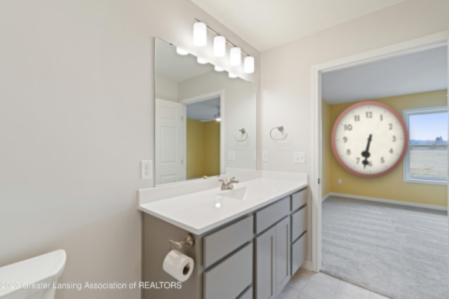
6:32
